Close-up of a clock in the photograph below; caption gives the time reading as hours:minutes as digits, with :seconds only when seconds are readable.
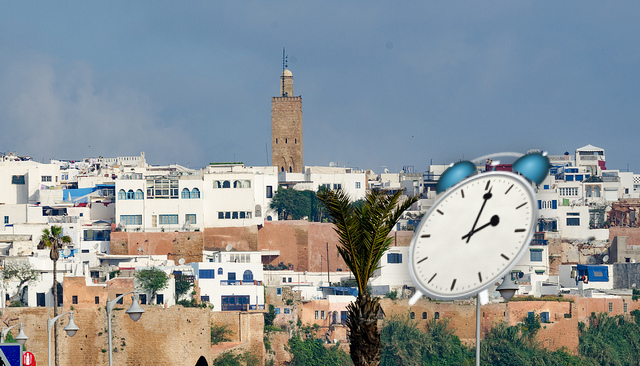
2:01
